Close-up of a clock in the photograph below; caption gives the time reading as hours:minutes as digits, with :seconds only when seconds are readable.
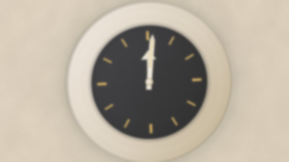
12:01
